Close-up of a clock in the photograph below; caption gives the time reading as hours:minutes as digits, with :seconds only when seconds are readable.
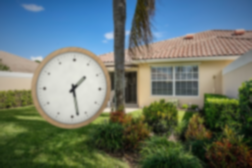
1:28
